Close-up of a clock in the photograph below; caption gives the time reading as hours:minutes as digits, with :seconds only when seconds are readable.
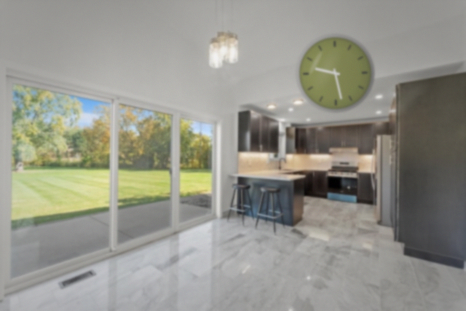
9:28
